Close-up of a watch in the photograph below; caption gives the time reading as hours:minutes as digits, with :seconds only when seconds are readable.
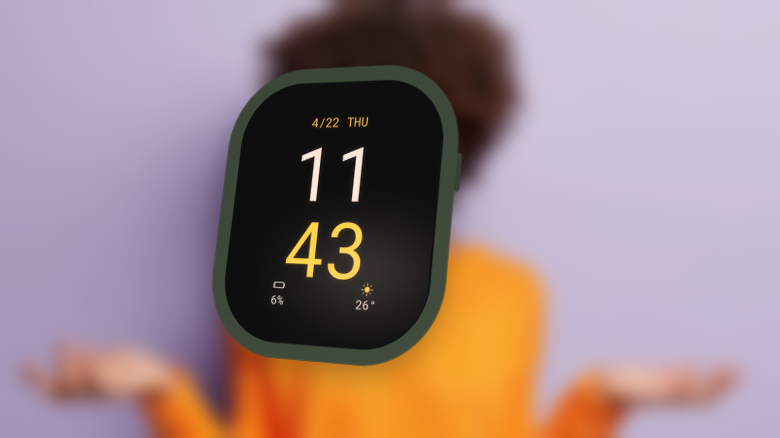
11:43
